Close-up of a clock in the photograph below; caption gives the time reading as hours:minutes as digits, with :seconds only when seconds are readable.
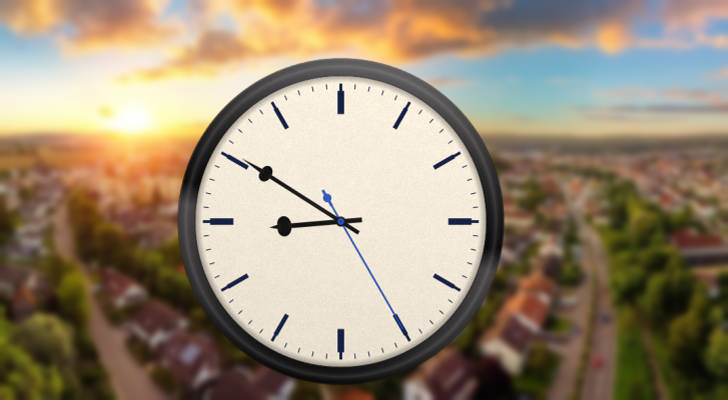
8:50:25
